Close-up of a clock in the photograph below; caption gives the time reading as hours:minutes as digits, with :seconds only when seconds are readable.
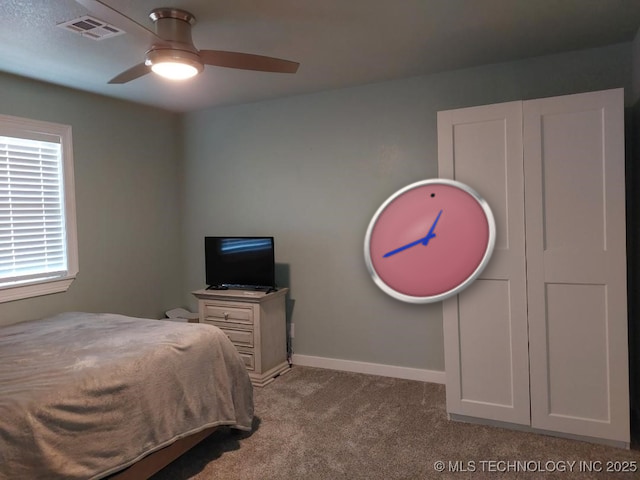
12:41
